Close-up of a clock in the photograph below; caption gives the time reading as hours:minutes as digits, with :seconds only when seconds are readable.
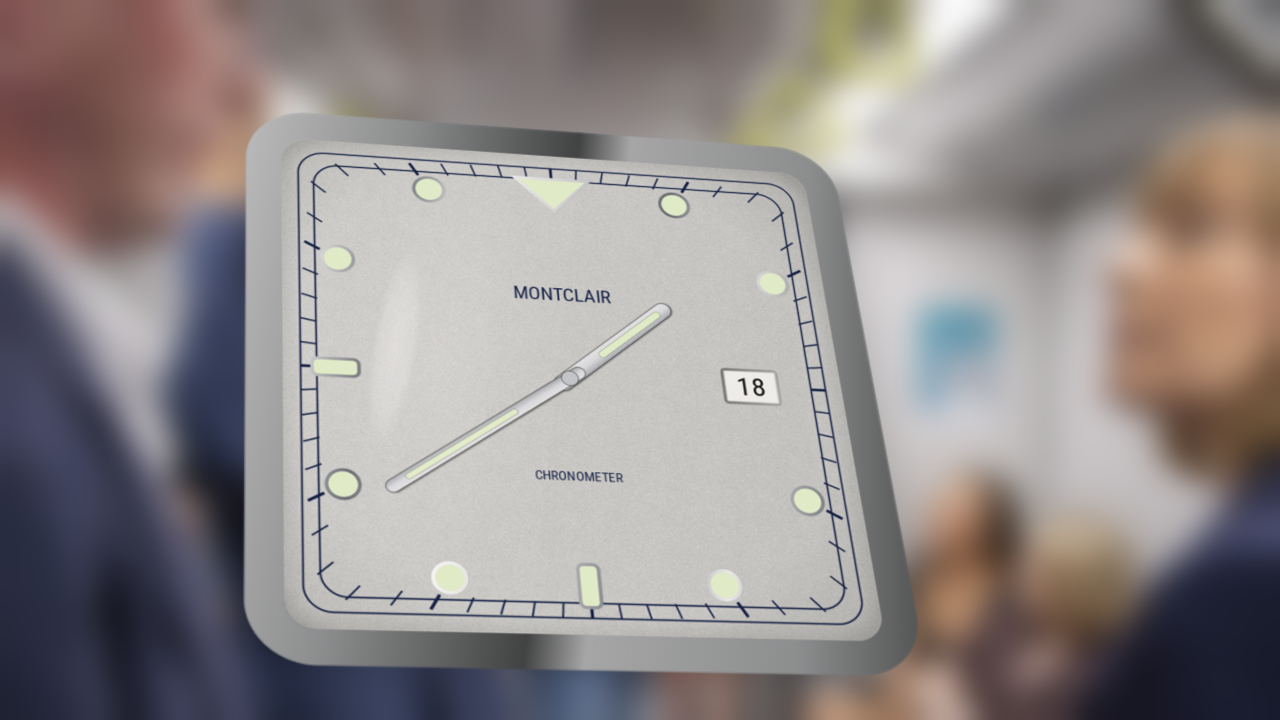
1:39
